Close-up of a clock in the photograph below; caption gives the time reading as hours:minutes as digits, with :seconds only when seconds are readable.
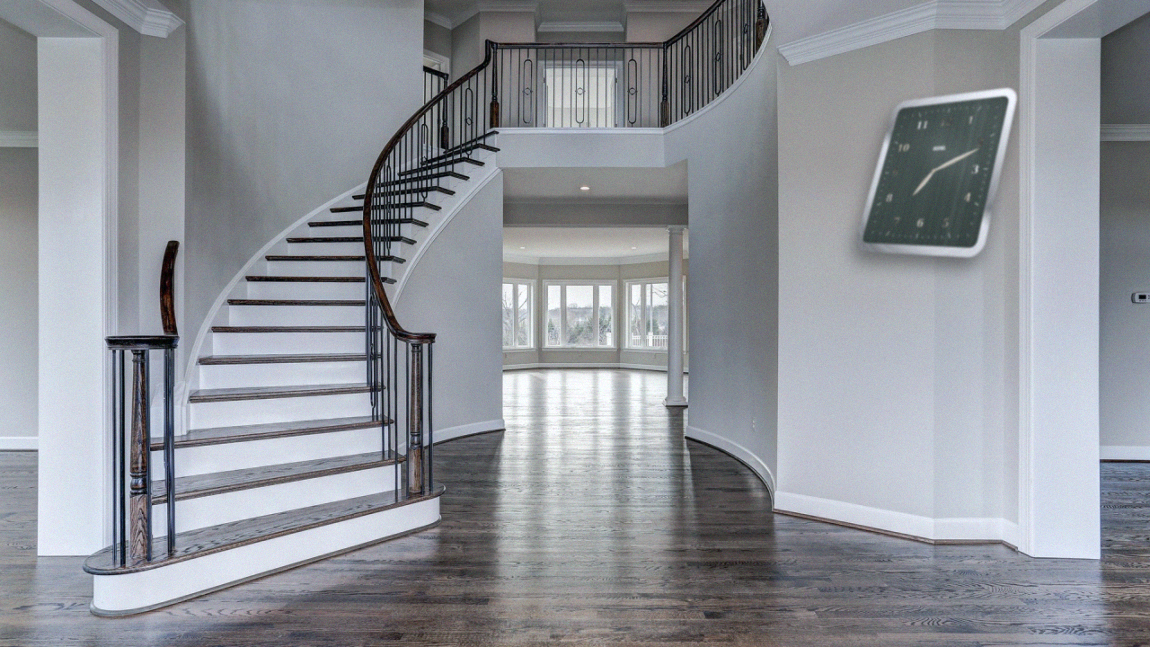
7:11
